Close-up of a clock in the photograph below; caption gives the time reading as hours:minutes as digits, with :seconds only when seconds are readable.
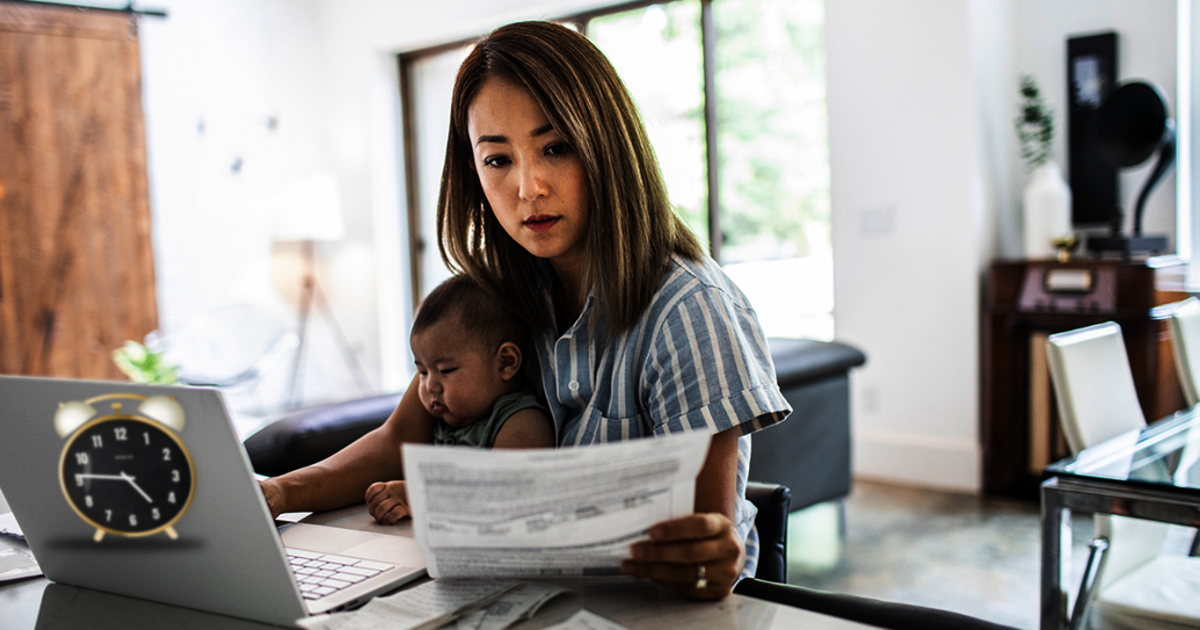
4:46
